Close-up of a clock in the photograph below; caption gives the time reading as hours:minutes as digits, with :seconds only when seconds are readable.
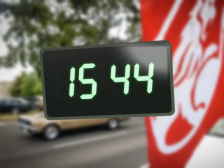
15:44
